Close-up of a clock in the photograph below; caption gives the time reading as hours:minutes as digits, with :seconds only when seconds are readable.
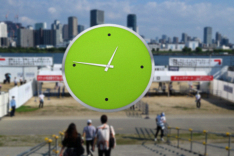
12:46
